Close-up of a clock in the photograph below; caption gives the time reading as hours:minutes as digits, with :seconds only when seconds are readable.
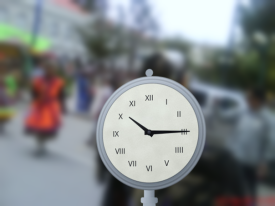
10:15
